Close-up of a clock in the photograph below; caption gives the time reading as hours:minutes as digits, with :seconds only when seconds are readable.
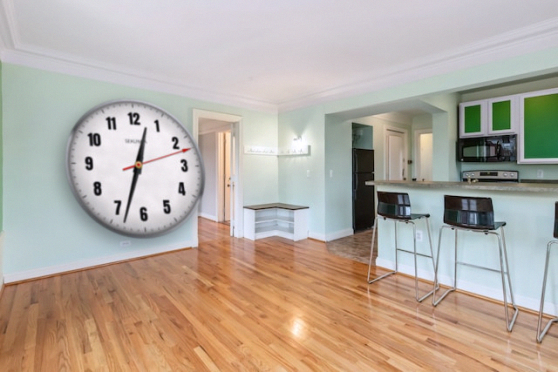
12:33:12
